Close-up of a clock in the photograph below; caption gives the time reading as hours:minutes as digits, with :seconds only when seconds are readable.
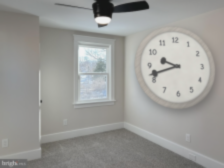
9:42
